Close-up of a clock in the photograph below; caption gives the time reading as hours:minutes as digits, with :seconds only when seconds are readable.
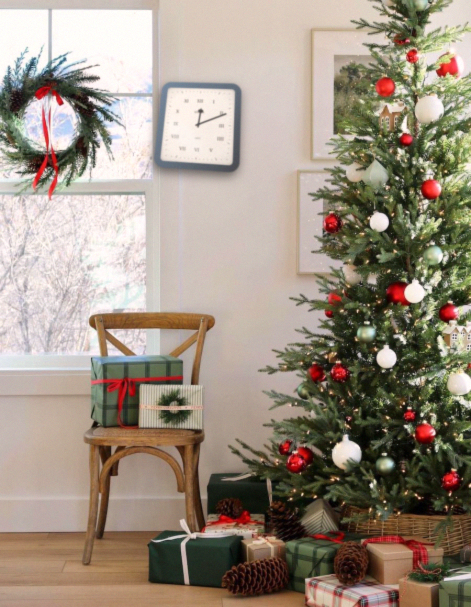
12:11
